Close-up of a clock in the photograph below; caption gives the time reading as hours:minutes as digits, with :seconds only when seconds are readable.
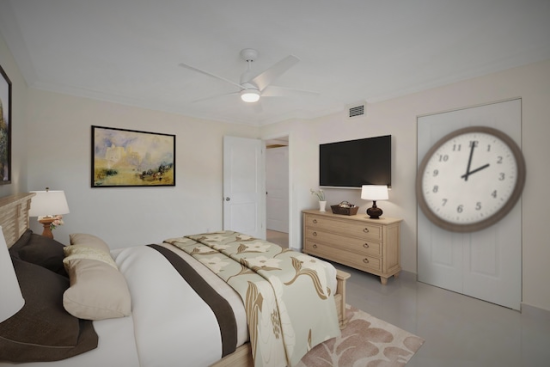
2:00
